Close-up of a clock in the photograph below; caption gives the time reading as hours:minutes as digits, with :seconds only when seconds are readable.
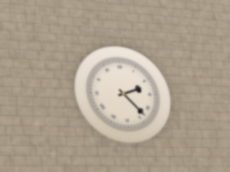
2:23
